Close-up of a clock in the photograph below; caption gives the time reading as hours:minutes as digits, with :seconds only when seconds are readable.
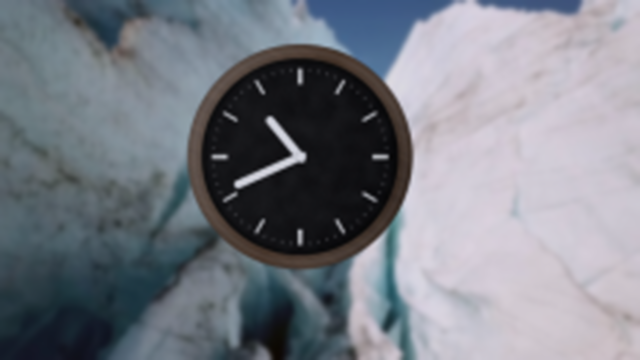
10:41
